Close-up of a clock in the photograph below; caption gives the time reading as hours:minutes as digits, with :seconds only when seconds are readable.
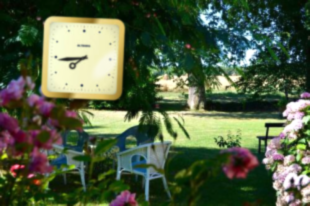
7:44
